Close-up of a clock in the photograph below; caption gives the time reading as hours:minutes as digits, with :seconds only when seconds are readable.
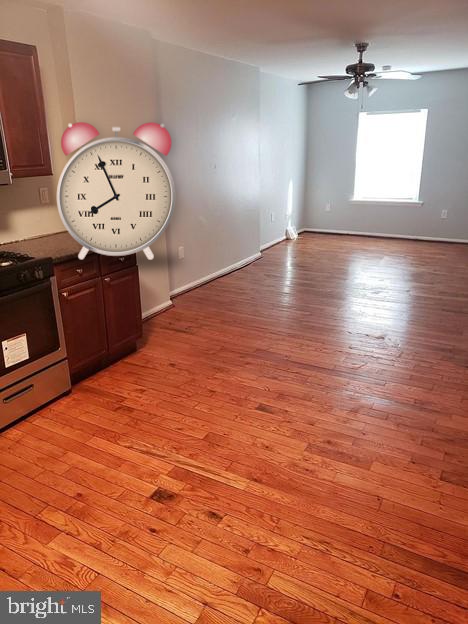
7:56
